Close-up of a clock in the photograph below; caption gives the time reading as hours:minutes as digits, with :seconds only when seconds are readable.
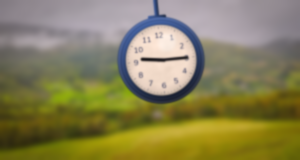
9:15
